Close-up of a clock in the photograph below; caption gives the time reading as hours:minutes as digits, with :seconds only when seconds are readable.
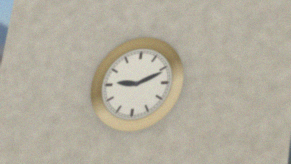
9:11
